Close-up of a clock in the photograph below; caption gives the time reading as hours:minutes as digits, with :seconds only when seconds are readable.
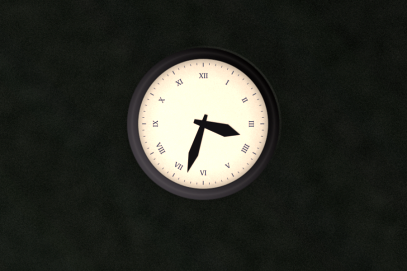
3:33
